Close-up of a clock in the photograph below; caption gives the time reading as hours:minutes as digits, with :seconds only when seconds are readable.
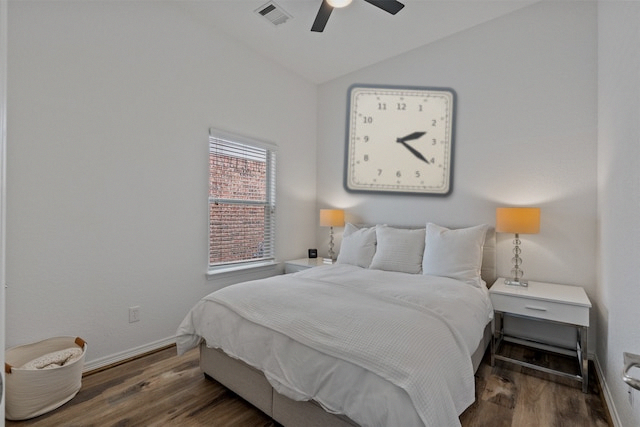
2:21
